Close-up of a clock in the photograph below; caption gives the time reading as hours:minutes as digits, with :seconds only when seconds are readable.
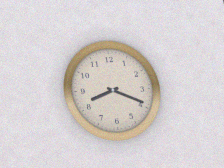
8:19
